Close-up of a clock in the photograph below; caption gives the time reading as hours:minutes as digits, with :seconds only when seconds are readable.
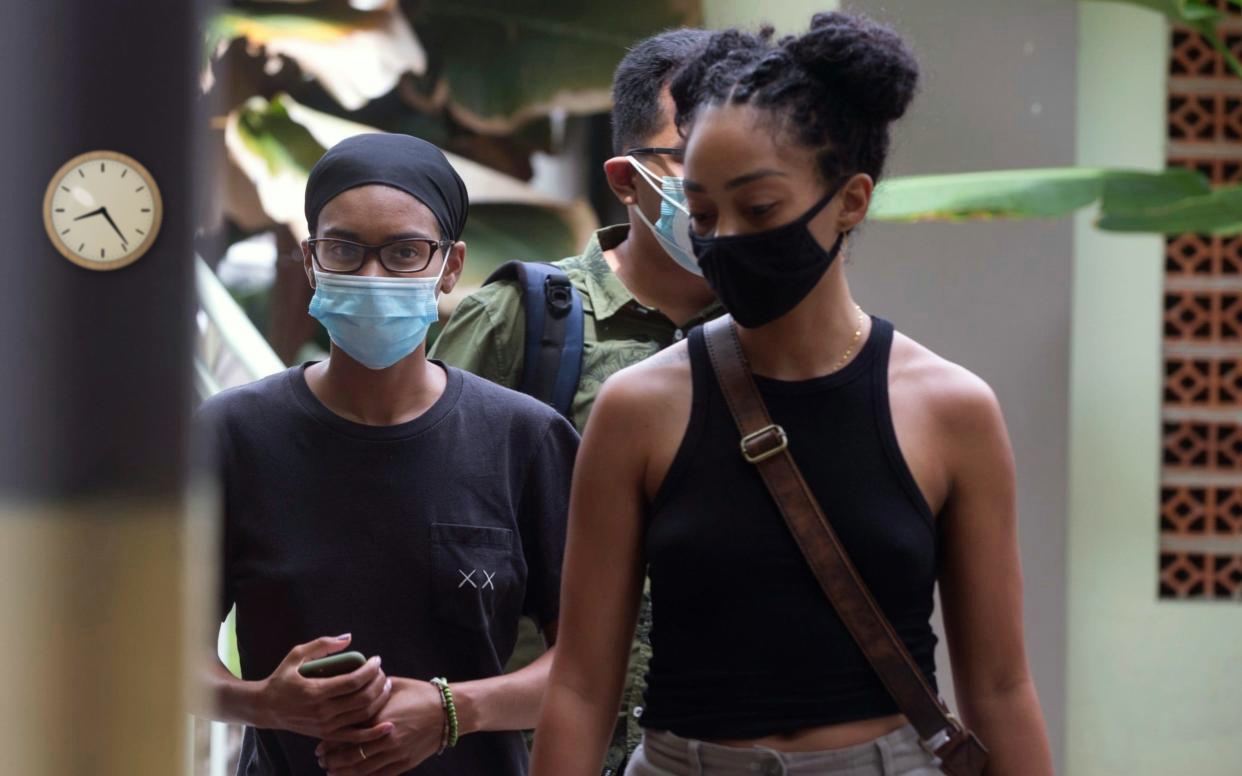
8:24
